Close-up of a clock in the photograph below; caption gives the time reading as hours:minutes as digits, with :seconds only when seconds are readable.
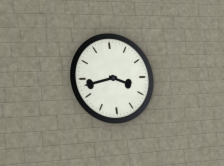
3:43
